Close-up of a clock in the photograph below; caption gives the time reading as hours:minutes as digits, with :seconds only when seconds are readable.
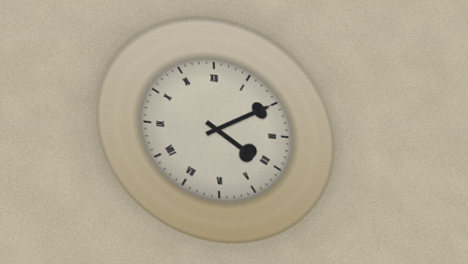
4:10
